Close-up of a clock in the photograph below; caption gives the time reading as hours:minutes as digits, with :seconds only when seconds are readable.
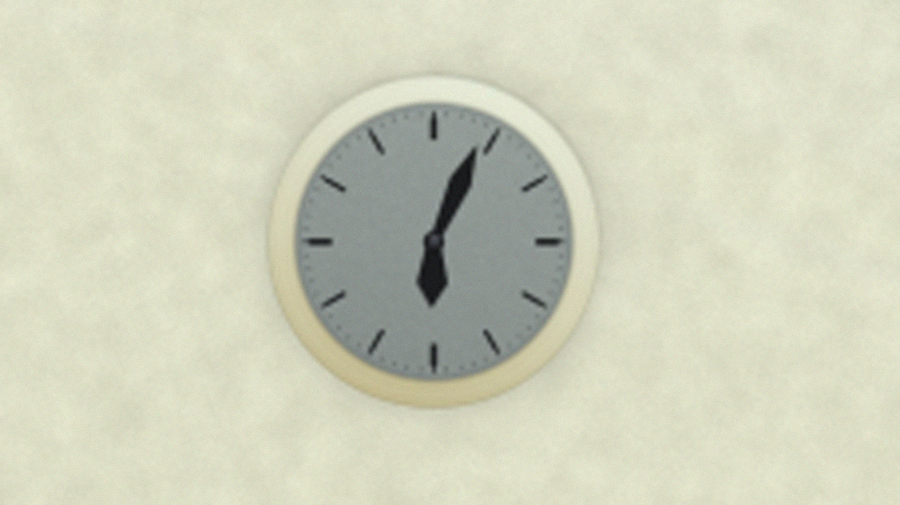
6:04
